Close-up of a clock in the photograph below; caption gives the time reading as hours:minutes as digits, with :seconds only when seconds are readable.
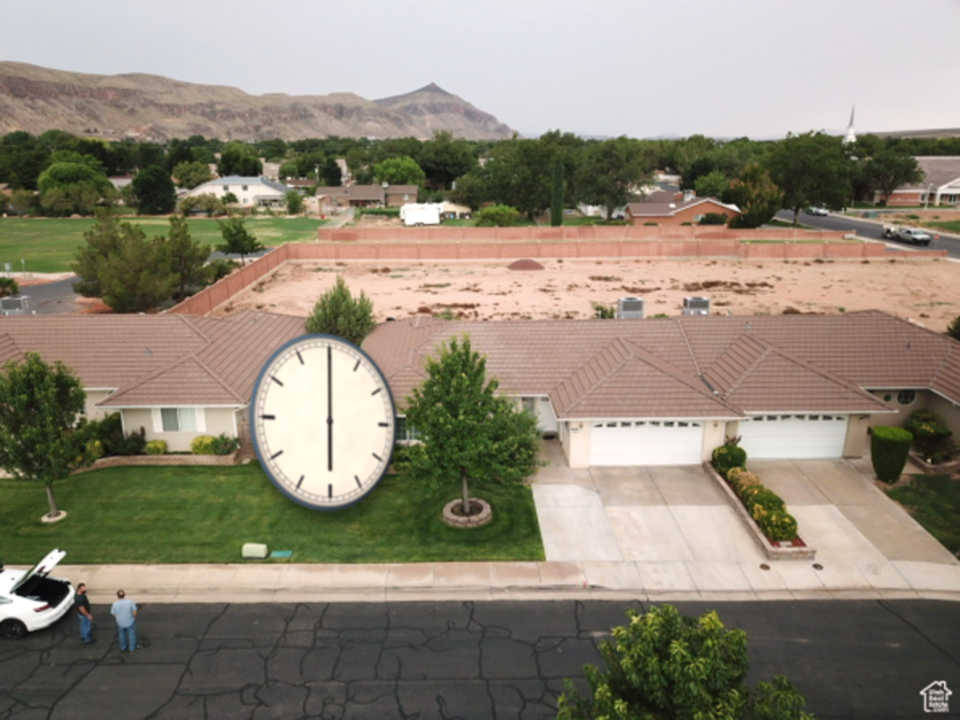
6:00
